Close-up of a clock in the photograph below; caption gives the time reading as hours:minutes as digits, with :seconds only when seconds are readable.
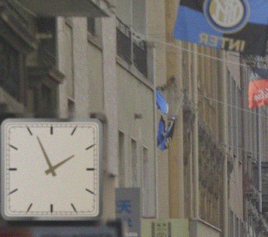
1:56
